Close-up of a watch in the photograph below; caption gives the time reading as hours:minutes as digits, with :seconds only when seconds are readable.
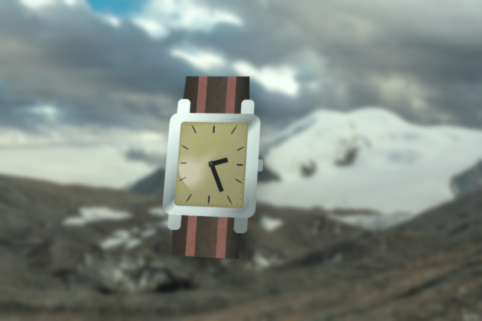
2:26
